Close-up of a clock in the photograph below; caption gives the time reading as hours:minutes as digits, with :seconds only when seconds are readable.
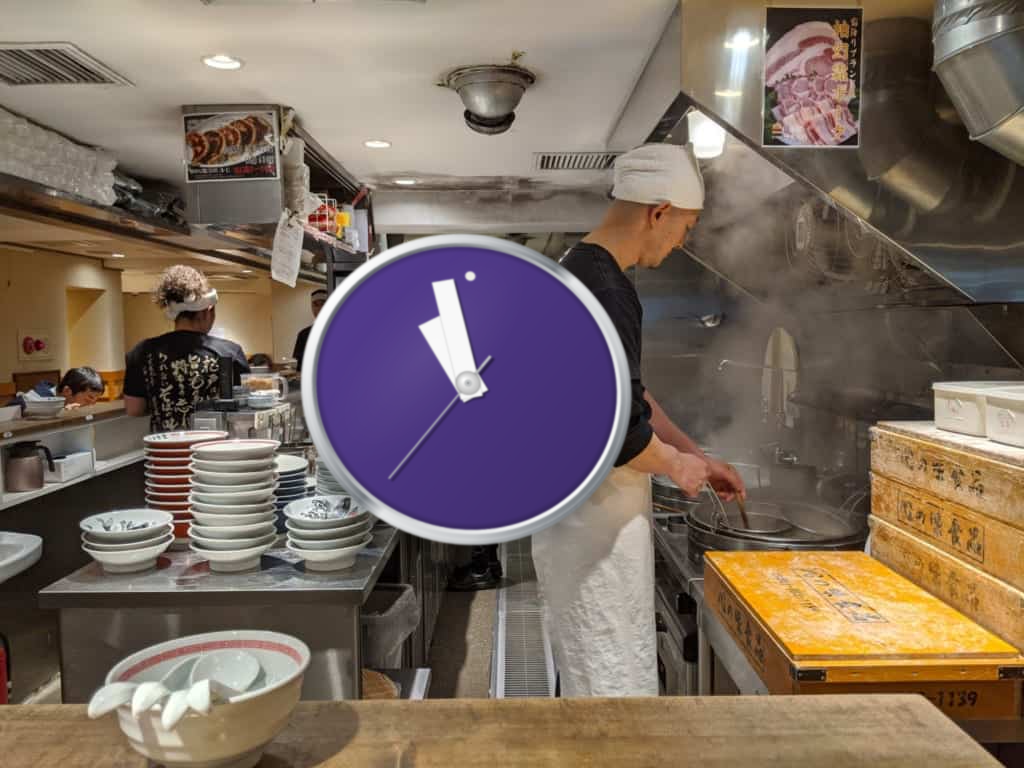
10:57:36
